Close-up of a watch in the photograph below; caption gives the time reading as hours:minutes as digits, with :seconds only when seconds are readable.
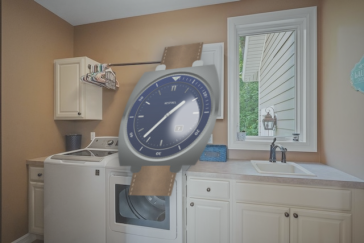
1:37
